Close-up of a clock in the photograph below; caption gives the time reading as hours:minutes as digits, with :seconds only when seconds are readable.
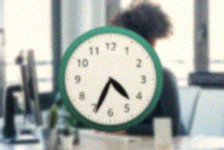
4:34
